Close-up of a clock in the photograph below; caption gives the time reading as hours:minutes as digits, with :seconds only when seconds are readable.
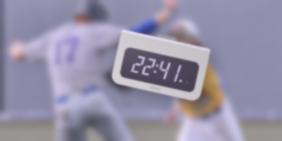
22:41
